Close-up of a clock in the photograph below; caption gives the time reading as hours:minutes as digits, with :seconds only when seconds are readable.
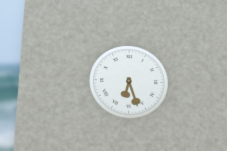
6:27
